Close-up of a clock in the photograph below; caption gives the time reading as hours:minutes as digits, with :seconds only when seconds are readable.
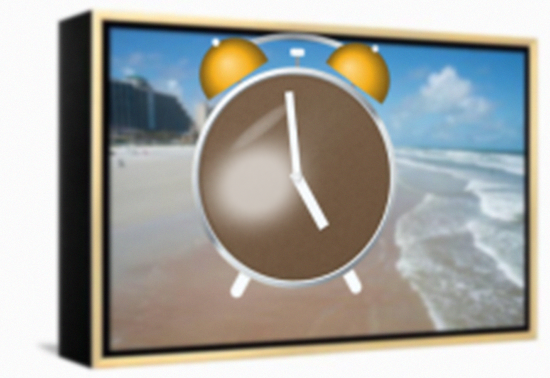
4:59
